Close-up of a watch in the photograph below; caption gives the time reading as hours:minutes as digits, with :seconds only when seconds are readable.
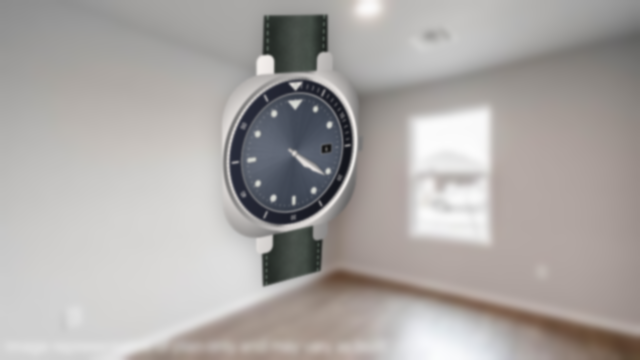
4:21
